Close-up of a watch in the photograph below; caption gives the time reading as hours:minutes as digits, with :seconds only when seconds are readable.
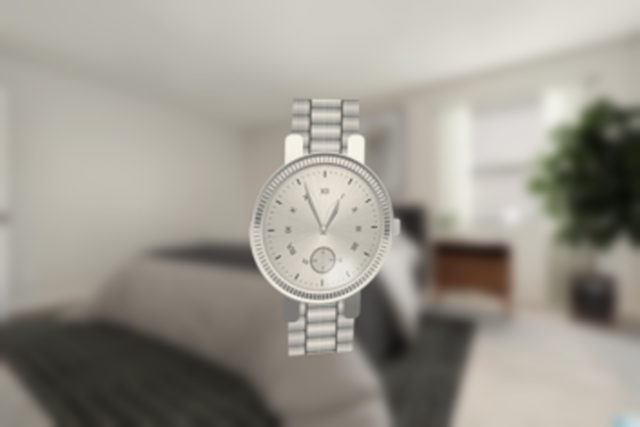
12:56
